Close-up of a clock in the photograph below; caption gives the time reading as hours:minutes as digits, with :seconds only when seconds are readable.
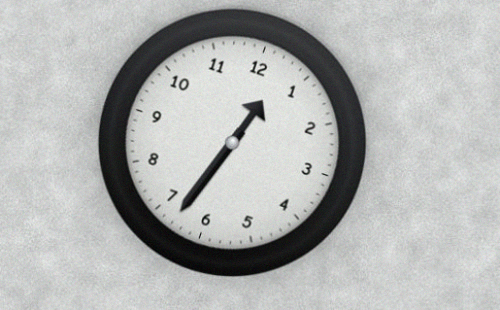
12:33
